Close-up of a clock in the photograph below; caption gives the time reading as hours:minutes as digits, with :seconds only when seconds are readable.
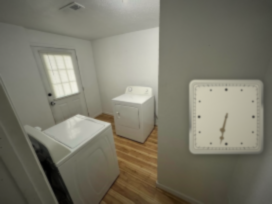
6:32
